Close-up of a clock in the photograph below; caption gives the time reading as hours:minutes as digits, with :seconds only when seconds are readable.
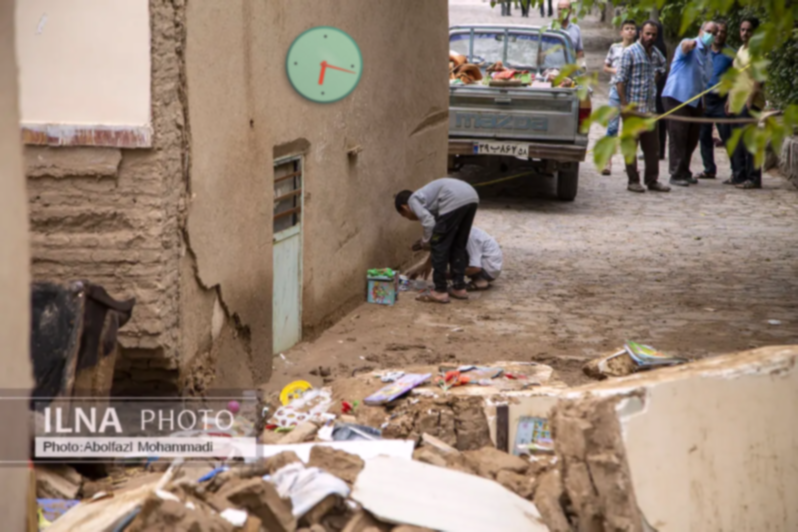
6:17
